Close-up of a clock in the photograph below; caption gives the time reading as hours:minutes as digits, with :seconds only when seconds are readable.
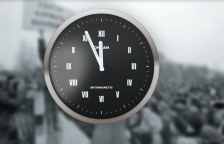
11:56
